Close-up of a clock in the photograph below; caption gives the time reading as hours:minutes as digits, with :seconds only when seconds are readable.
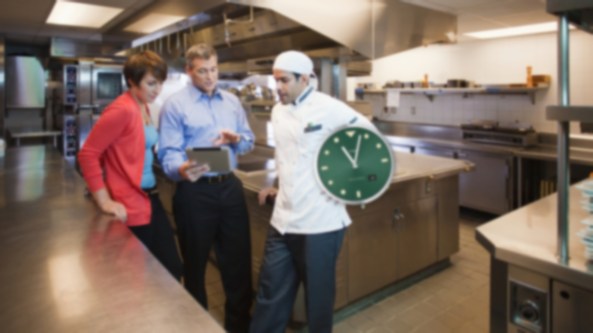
11:03
